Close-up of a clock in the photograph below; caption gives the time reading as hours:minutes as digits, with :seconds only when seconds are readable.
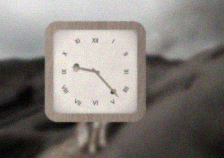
9:23
